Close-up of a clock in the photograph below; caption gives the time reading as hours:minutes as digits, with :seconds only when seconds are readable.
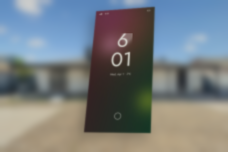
6:01
